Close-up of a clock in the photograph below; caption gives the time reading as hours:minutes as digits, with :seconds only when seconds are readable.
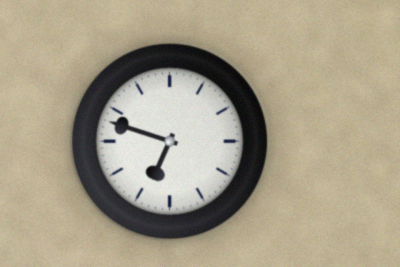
6:48
